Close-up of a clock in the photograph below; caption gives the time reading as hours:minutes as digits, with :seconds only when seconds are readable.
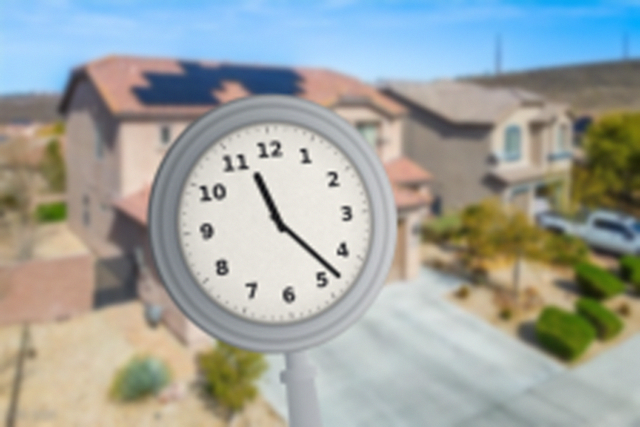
11:23
